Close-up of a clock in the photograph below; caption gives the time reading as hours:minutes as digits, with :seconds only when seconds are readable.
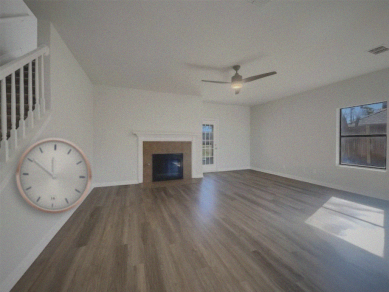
11:51
